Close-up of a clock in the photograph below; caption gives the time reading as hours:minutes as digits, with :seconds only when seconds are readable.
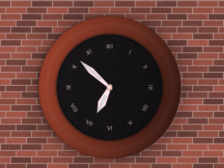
6:52
